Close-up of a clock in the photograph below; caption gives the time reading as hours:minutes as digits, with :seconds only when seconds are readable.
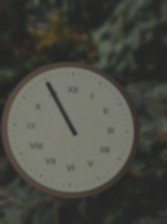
10:55
